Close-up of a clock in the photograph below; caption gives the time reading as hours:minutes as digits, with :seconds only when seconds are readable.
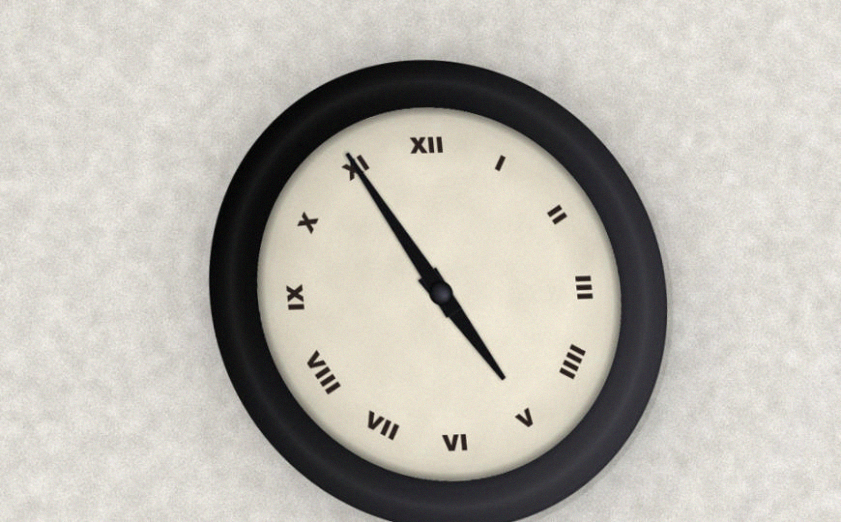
4:55
